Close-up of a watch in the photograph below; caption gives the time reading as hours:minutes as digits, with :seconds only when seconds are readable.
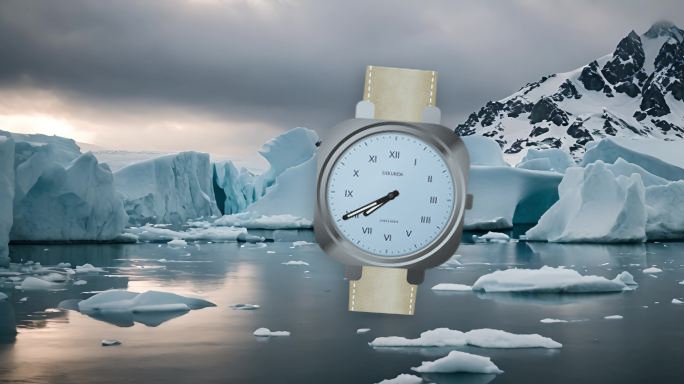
7:40
